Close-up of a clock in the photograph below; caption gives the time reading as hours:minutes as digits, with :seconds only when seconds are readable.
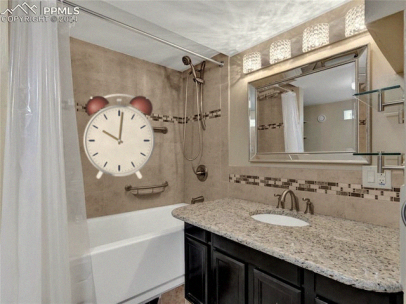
10:01
